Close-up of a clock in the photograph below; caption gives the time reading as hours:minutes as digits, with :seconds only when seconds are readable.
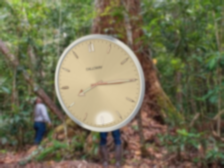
8:15
